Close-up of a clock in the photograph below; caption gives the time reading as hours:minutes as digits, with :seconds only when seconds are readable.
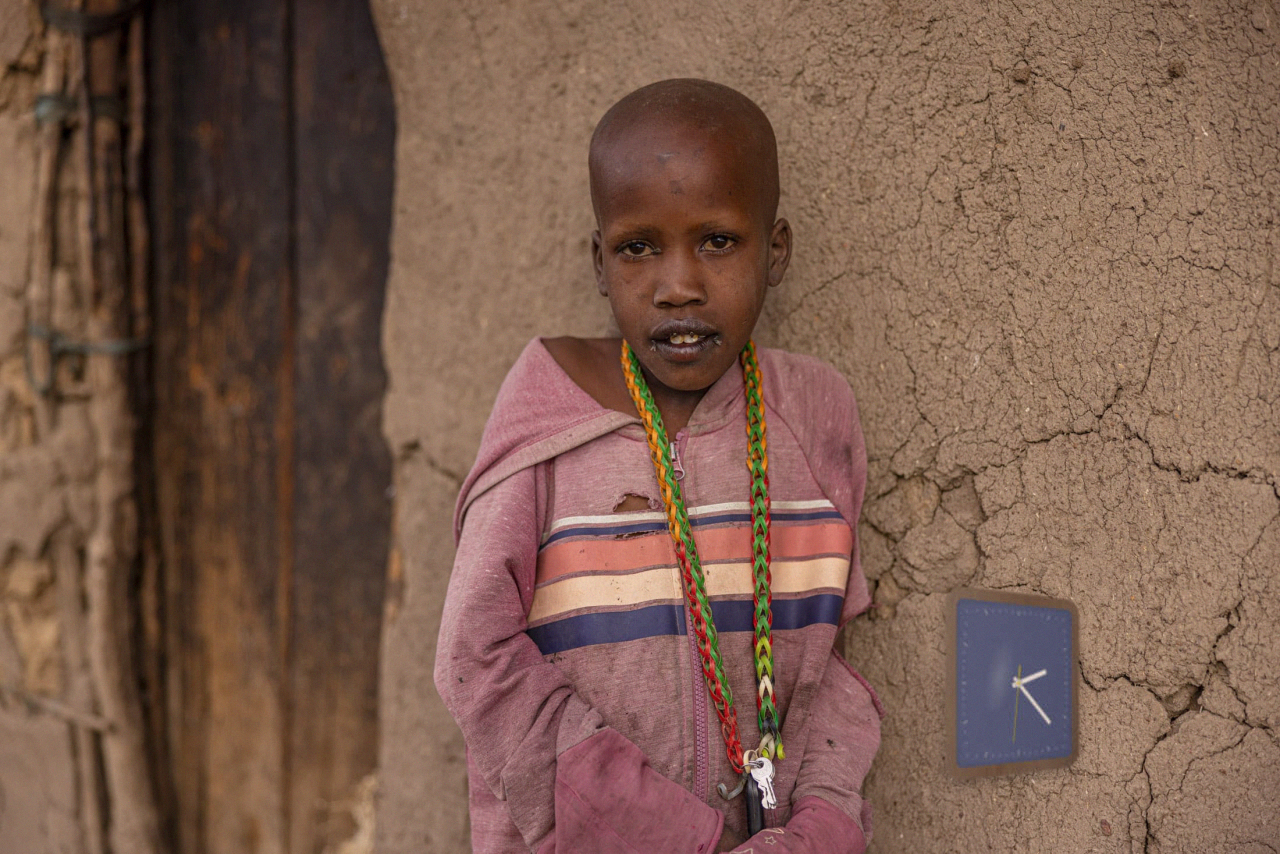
2:22:31
